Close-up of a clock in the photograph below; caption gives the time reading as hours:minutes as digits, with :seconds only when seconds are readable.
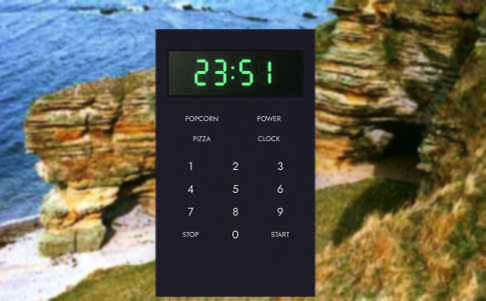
23:51
